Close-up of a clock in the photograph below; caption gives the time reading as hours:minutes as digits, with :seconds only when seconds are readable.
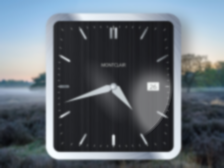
4:42
